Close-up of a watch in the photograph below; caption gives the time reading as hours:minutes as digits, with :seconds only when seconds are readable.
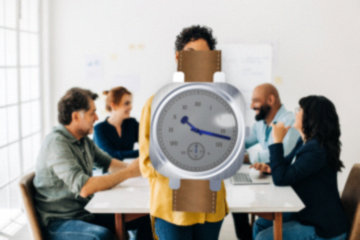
10:17
